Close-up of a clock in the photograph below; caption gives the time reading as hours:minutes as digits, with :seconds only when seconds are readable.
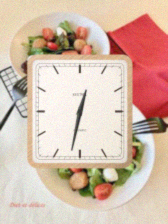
12:32
